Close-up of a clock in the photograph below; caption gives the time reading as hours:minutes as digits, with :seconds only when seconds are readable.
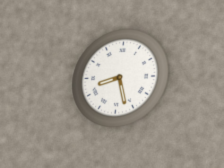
8:27
